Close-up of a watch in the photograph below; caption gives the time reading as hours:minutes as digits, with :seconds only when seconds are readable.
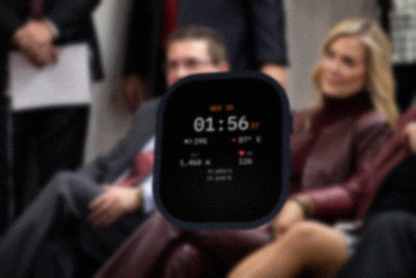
1:56
